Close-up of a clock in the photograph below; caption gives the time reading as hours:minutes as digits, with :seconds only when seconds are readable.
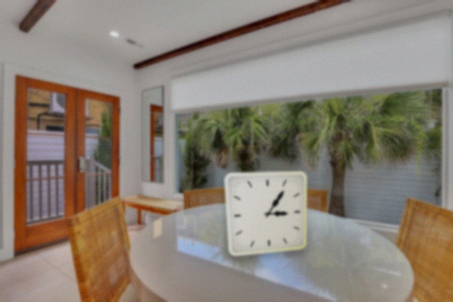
3:06
